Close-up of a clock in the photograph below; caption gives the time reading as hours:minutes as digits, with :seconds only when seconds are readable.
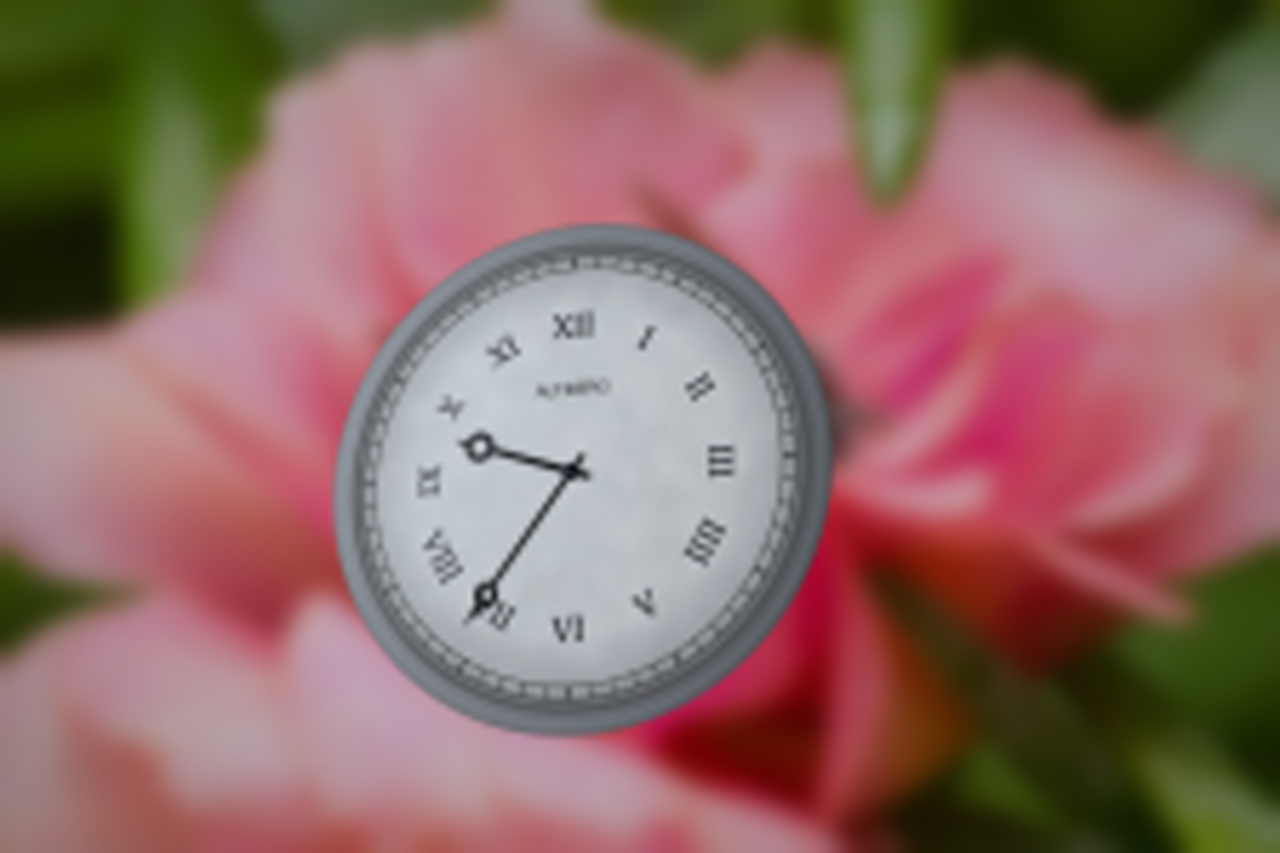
9:36
